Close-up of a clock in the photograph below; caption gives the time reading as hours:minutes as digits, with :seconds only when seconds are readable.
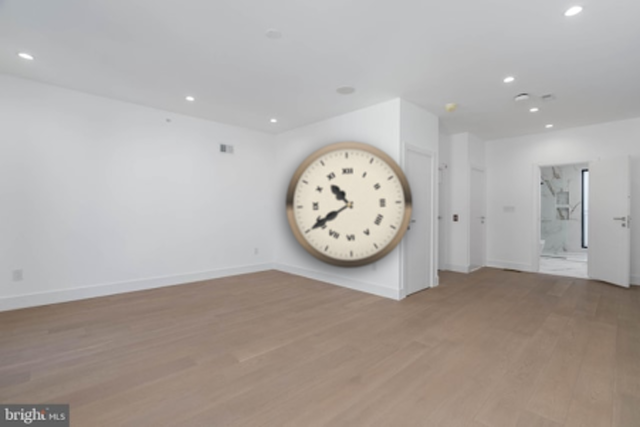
10:40
